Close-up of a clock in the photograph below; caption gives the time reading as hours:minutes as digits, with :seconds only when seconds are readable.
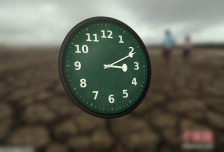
3:11
